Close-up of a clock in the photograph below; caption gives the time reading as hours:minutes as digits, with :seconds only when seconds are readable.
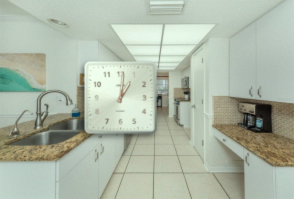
1:01
